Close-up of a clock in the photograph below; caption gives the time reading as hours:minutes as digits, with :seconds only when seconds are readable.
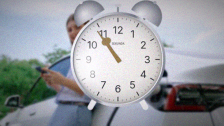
10:54
